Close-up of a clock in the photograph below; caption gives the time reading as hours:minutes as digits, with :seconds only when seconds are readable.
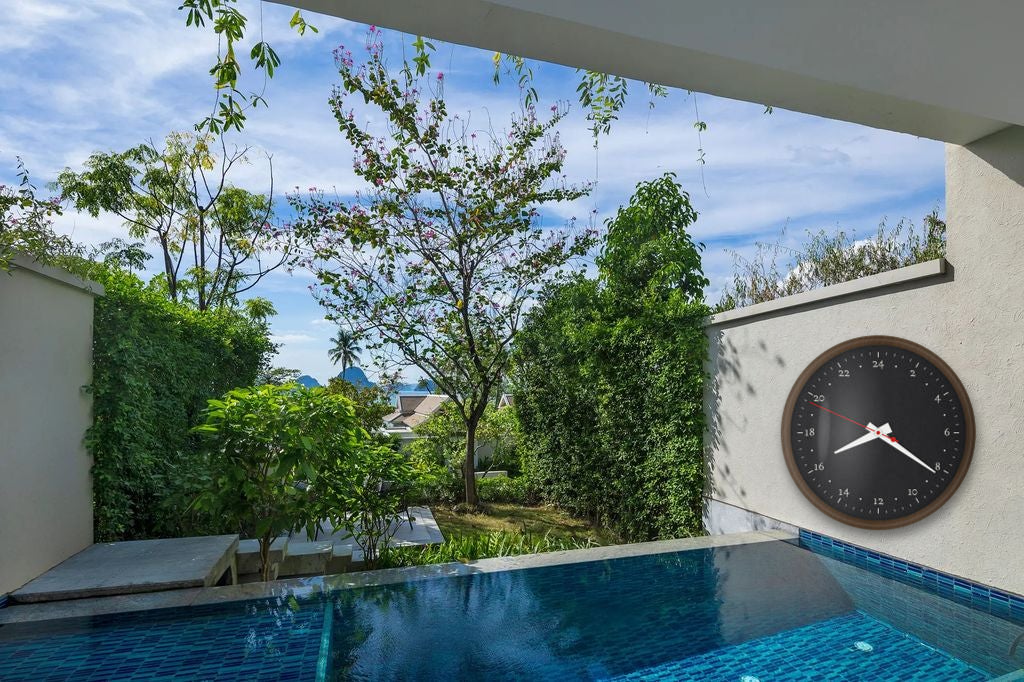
16:20:49
